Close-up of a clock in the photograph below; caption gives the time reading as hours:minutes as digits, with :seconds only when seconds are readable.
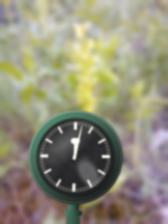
12:02
